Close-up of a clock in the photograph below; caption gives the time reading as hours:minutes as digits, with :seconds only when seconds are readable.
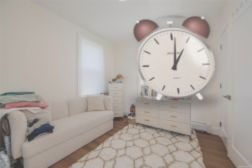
1:01
